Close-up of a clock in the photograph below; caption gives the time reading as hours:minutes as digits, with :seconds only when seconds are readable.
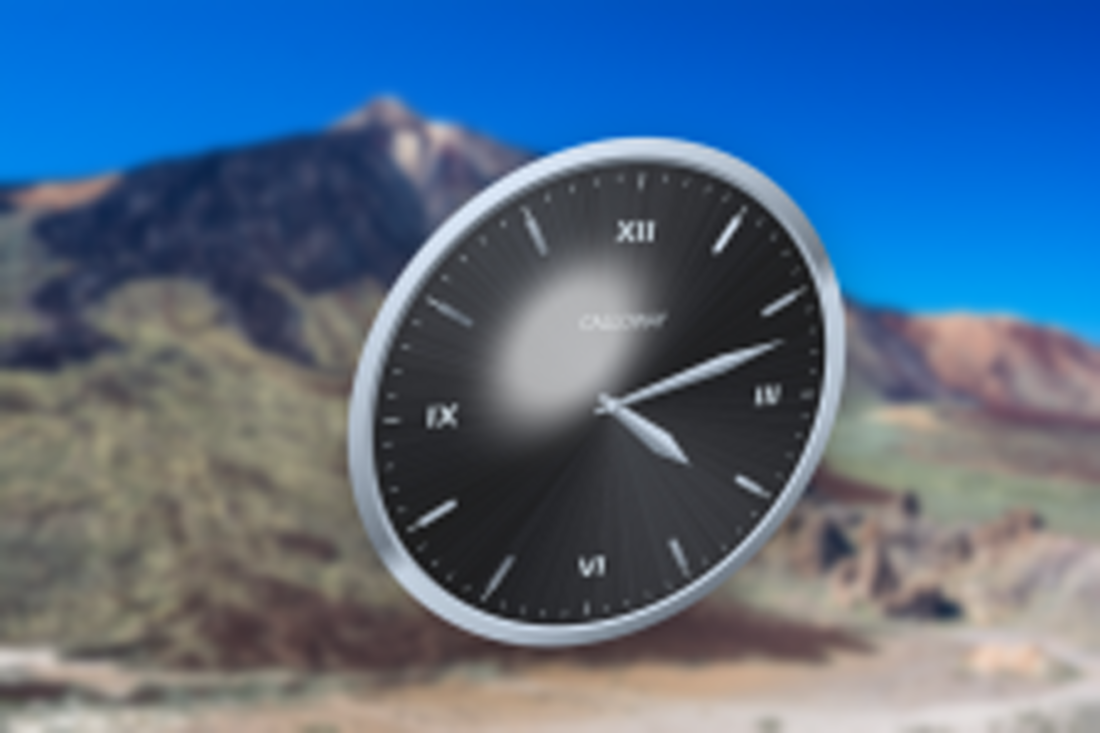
4:12
